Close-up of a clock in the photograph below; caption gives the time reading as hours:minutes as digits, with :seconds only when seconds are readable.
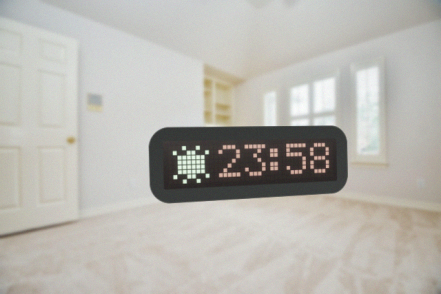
23:58
